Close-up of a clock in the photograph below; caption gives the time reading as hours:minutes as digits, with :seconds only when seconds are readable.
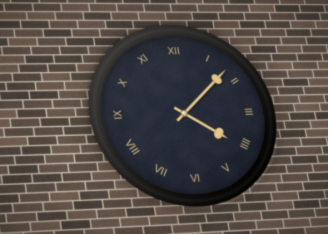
4:08
